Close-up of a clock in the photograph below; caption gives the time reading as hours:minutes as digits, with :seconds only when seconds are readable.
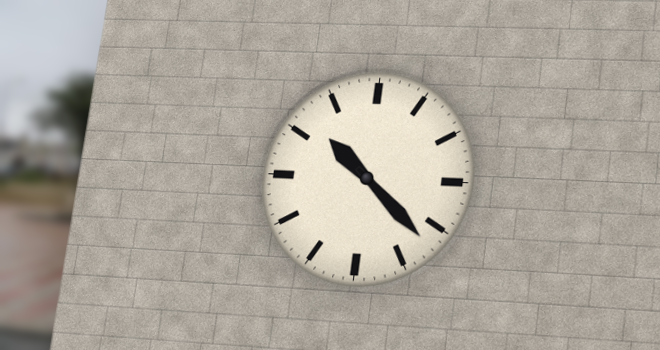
10:22
